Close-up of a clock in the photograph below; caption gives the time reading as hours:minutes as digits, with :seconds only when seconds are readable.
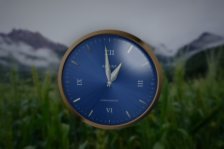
12:59
